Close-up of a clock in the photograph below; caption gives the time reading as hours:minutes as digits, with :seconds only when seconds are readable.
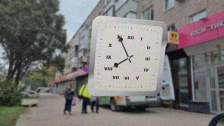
7:55
